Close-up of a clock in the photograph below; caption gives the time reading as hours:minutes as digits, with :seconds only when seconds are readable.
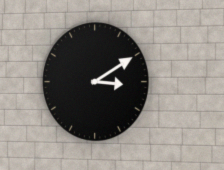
3:10
